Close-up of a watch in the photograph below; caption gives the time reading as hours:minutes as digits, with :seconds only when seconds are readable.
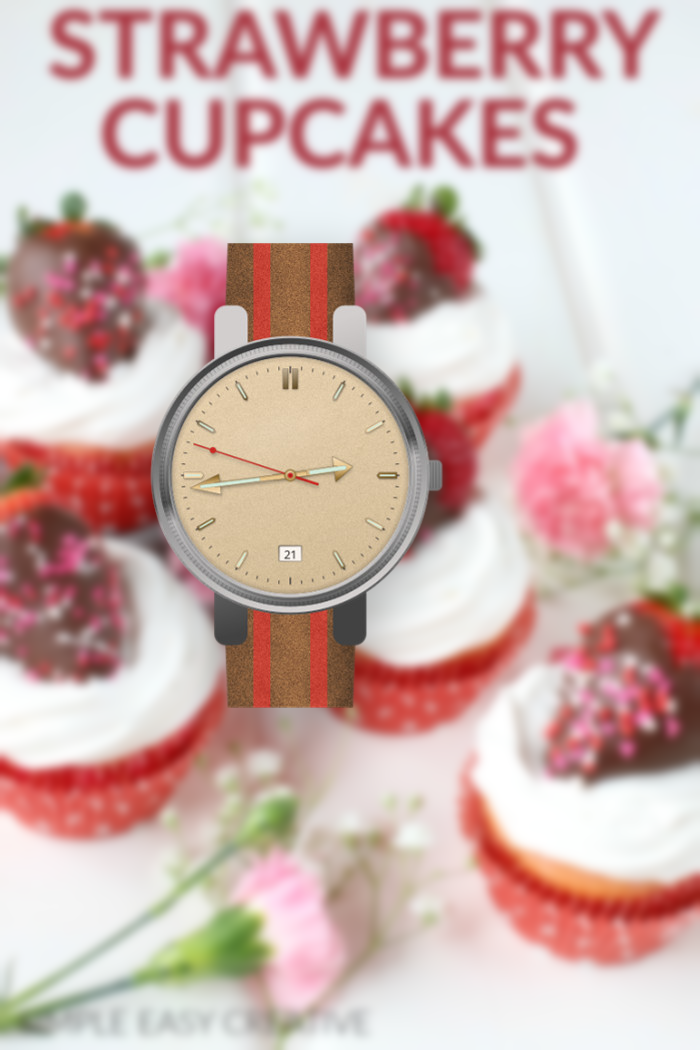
2:43:48
